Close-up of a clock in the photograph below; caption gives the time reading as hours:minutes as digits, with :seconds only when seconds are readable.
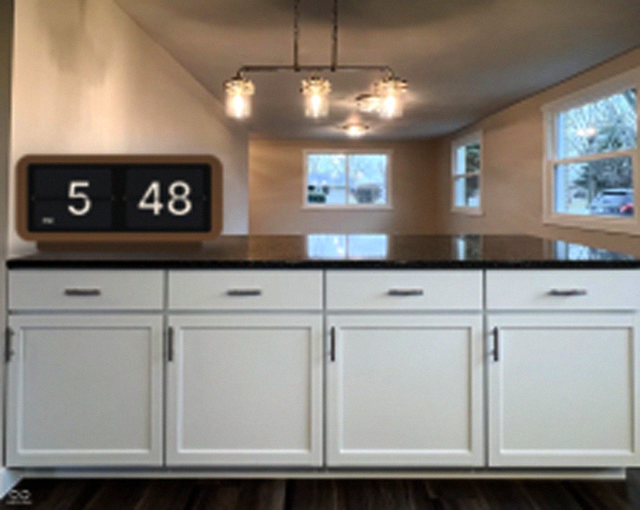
5:48
